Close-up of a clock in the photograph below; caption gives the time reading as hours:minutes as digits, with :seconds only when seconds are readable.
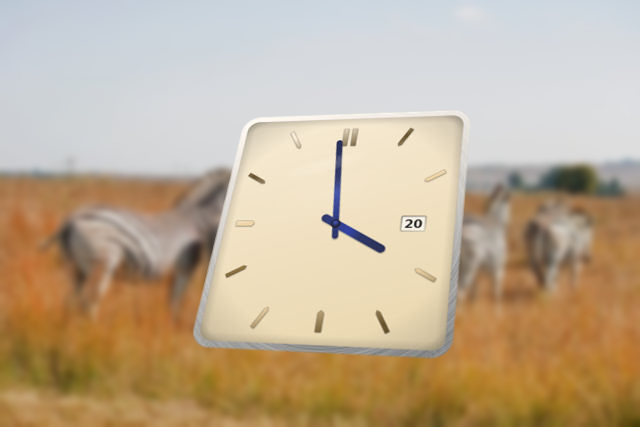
3:59
